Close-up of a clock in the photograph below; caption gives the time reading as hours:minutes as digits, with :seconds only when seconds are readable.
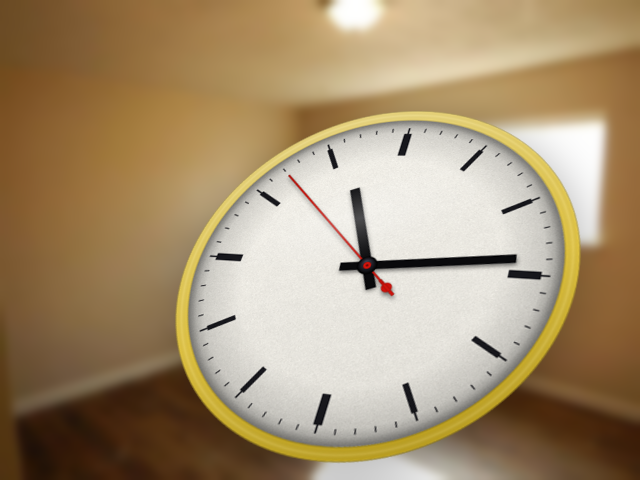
11:13:52
